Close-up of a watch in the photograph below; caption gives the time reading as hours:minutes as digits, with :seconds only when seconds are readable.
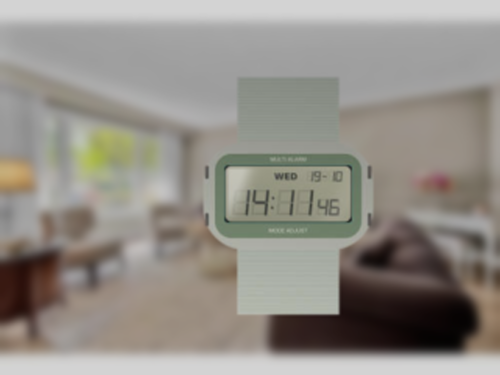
14:11:46
